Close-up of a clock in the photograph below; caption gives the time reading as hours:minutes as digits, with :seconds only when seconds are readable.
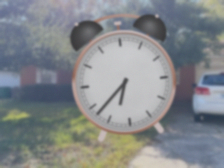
6:38
